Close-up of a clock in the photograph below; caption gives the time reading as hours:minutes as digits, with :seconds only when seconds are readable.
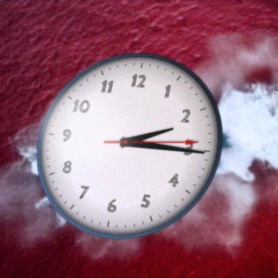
2:15:14
